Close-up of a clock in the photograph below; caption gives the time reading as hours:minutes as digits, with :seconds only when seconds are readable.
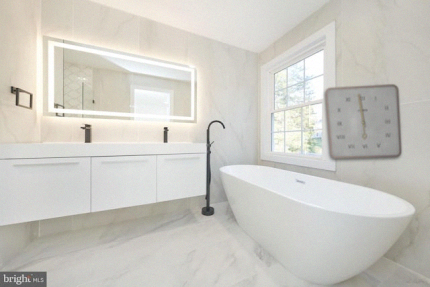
5:59
